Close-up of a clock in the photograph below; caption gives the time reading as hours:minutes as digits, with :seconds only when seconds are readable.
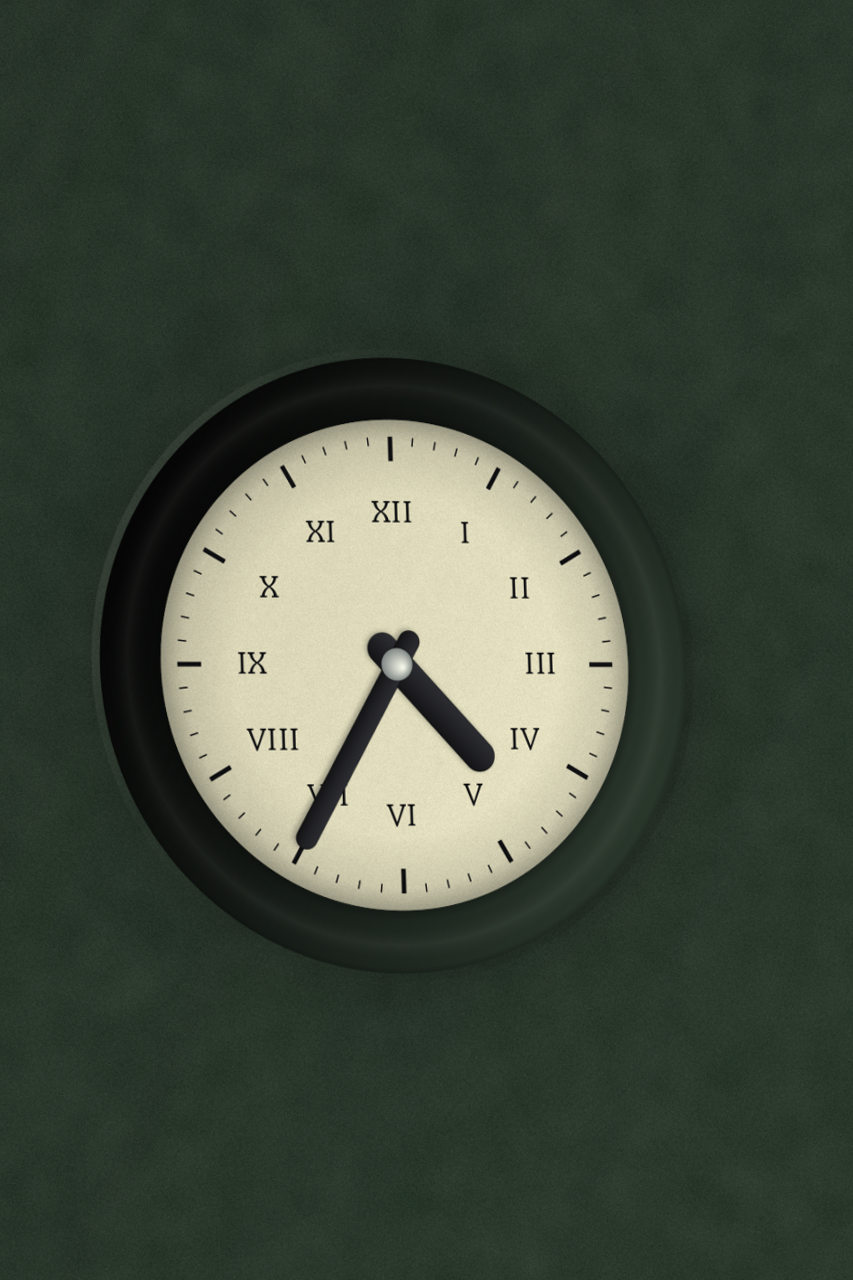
4:35
